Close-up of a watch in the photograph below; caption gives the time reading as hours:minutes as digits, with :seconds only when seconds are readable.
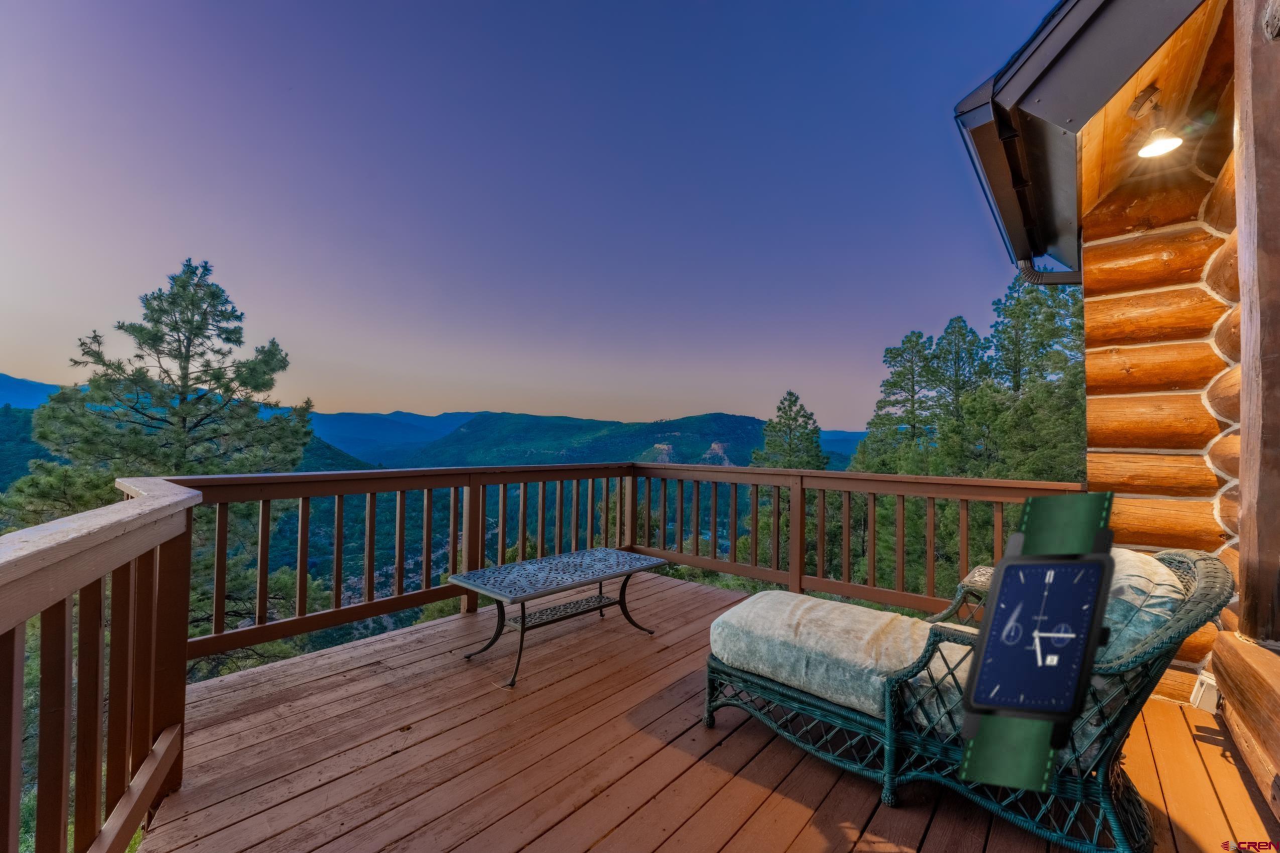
5:15
